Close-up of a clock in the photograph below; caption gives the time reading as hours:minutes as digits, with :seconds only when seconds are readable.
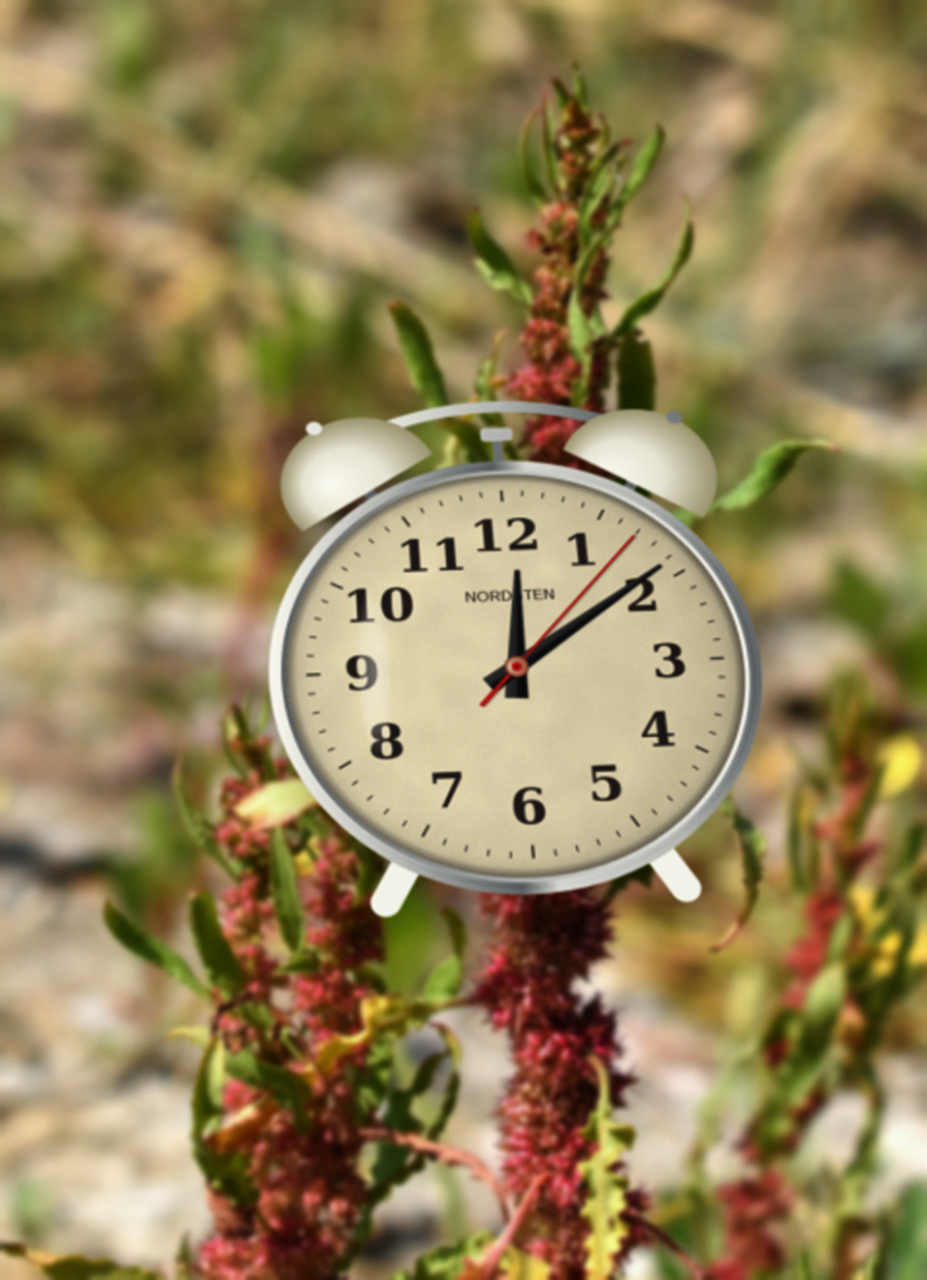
12:09:07
